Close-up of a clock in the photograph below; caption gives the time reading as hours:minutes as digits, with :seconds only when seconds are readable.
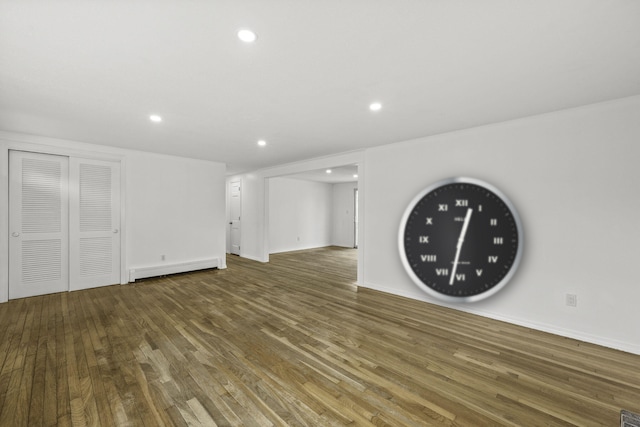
12:32
